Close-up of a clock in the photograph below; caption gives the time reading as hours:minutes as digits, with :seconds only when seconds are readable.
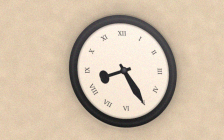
8:25
